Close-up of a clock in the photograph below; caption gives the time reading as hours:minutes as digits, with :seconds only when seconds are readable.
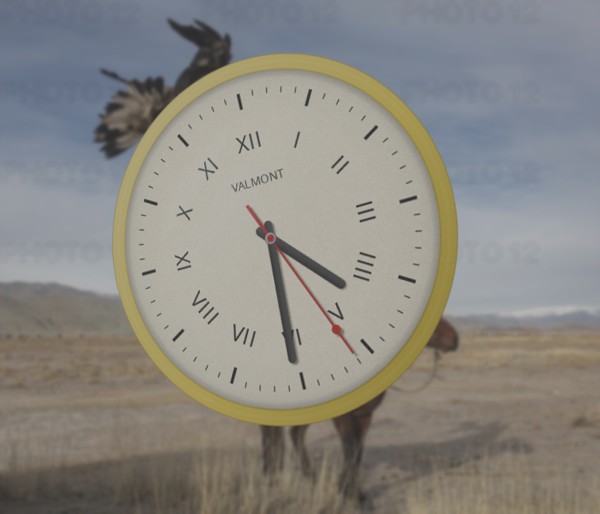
4:30:26
